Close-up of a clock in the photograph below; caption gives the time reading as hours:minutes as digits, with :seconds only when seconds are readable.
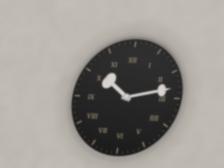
10:13
